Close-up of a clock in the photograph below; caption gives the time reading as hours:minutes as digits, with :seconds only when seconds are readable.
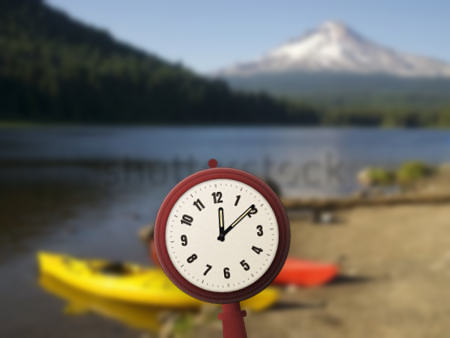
12:09
